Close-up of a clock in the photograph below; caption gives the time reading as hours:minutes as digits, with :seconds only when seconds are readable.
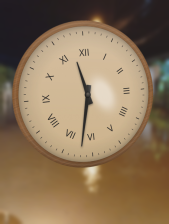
11:32
